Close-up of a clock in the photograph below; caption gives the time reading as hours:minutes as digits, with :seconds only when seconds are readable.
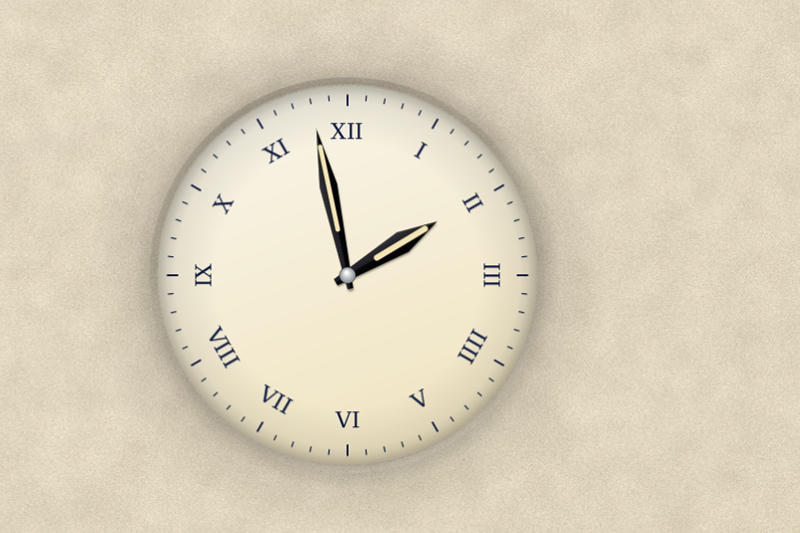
1:58
